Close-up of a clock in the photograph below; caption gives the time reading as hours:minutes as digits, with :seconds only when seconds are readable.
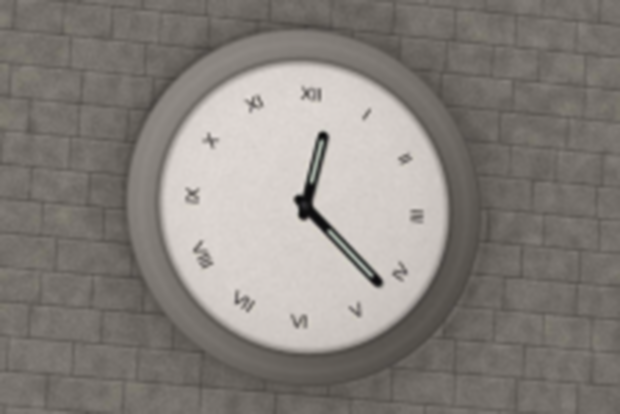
12:22
